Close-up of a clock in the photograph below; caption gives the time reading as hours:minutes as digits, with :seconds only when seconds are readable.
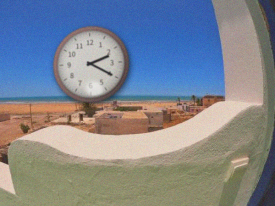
2:20
